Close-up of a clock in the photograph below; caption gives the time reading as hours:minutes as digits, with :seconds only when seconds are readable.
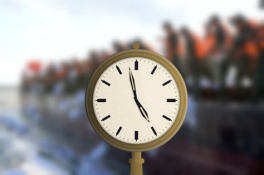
4:58
